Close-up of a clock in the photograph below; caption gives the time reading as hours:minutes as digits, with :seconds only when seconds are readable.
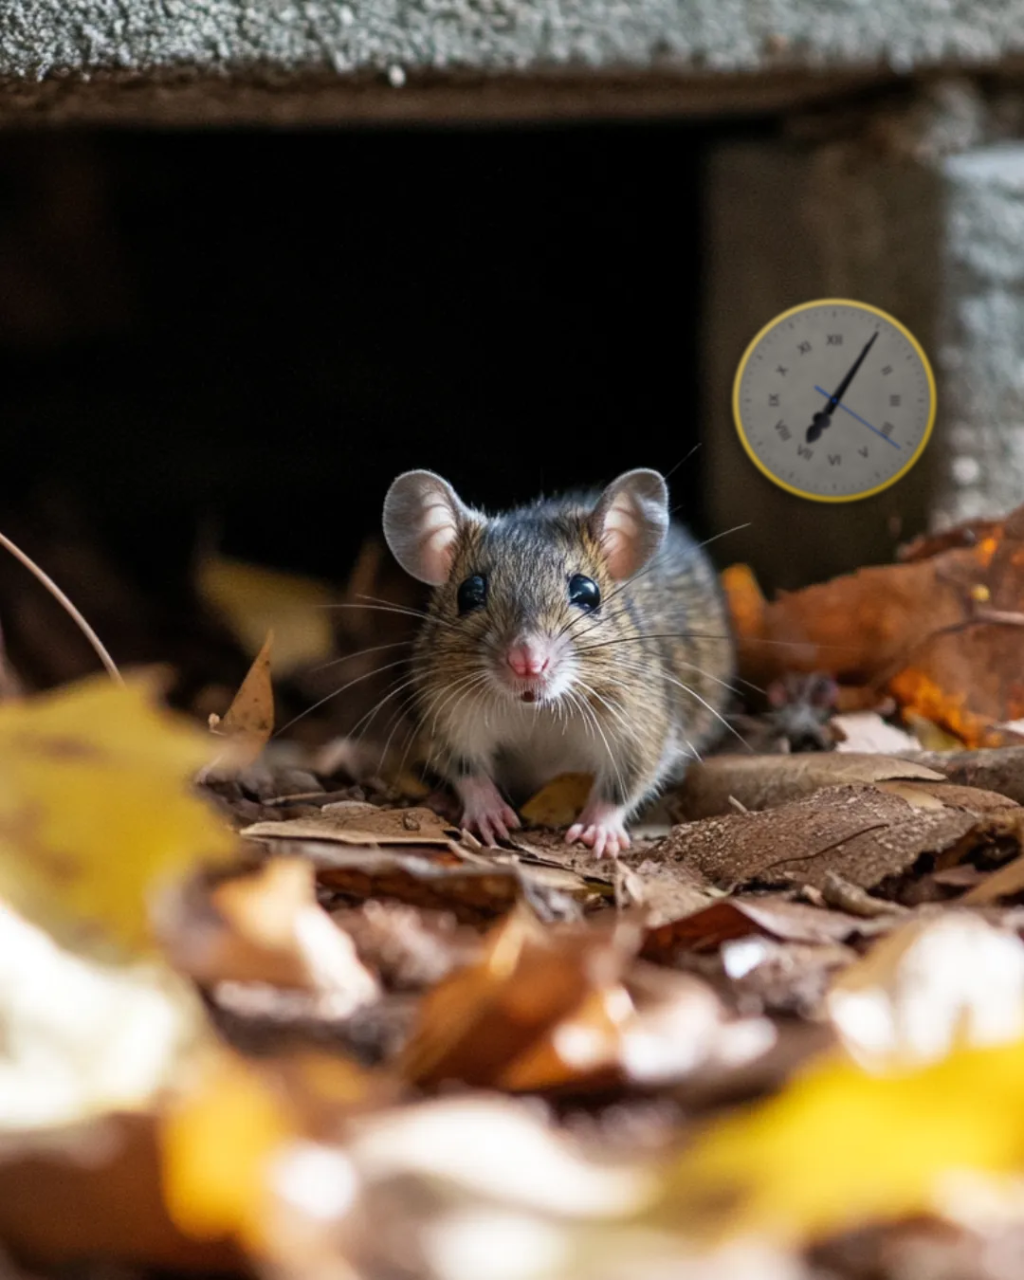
7:05:21
